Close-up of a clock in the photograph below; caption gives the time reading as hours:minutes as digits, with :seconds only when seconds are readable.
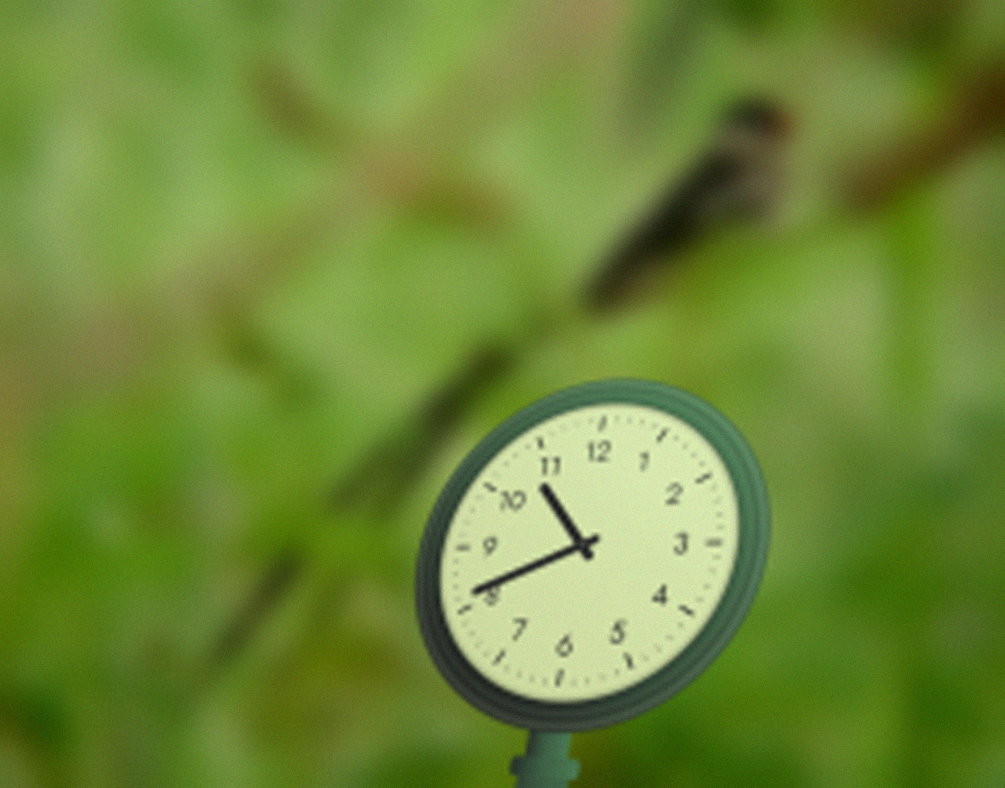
10:41
